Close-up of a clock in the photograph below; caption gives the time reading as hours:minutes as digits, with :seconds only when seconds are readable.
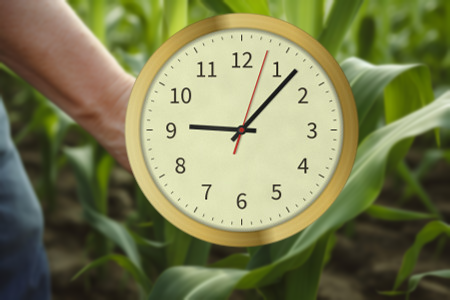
9:07:03
